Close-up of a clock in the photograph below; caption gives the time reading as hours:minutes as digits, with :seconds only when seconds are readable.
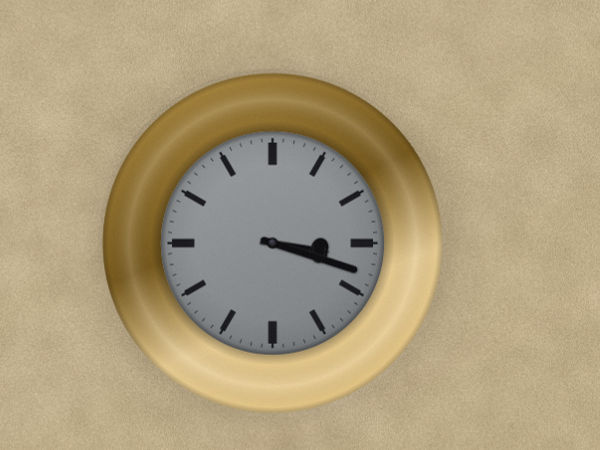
3:18
